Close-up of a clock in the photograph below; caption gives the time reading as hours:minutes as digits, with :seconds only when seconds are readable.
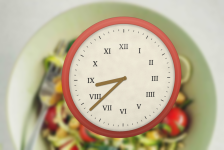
8:38
